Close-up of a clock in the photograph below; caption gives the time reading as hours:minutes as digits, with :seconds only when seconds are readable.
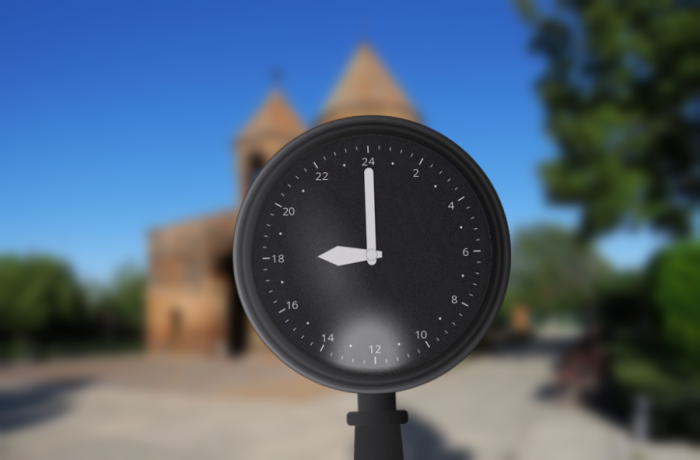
18:00
